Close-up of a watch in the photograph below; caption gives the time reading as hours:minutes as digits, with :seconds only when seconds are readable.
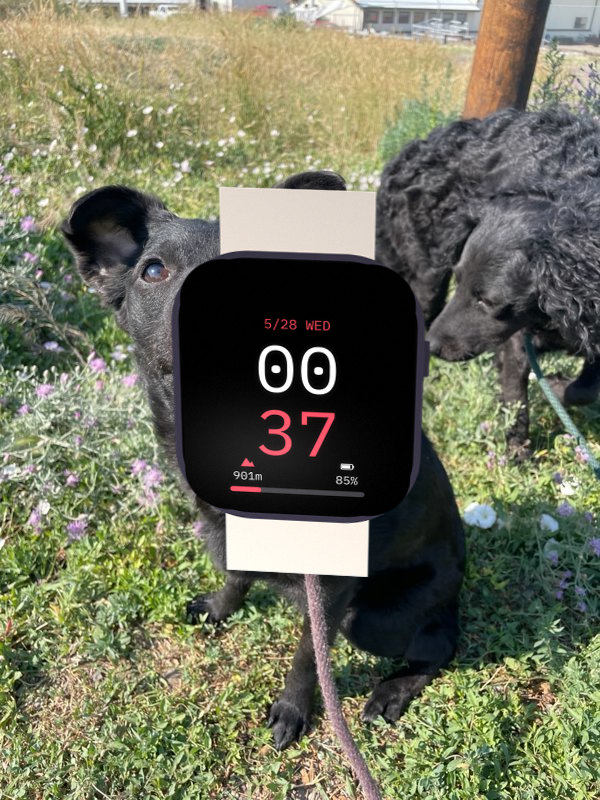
0:37
